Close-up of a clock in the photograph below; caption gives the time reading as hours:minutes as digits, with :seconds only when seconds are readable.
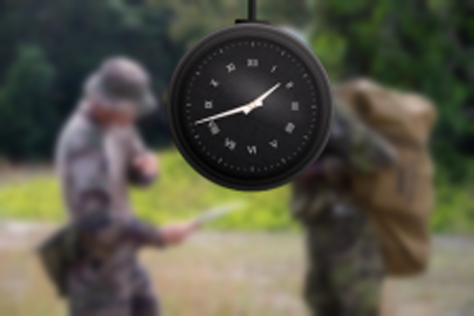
1:42
